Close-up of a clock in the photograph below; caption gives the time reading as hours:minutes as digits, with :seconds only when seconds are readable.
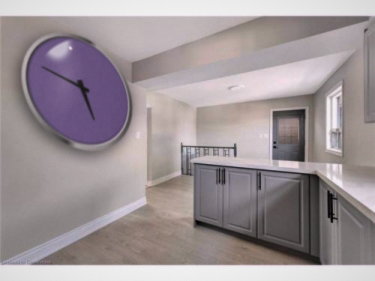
5:50
